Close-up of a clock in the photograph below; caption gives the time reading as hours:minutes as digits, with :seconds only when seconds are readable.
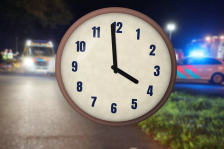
3:59
